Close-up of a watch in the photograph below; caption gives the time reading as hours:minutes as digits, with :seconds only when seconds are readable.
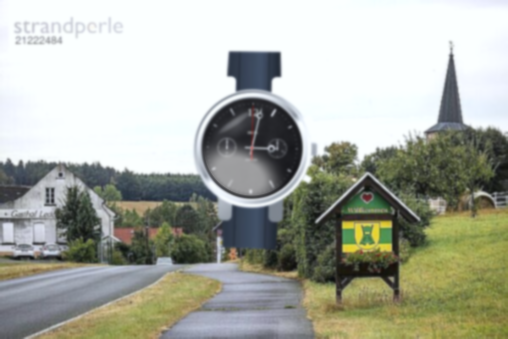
3:02
